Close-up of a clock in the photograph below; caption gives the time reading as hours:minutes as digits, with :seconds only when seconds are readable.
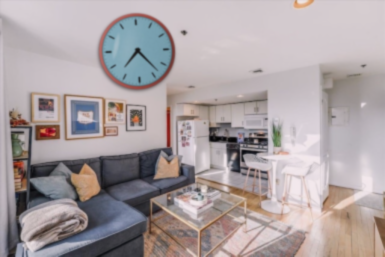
7:23
